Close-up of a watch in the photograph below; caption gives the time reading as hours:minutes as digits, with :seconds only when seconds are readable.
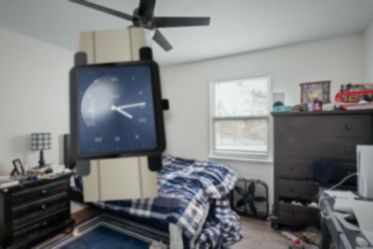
4:14
